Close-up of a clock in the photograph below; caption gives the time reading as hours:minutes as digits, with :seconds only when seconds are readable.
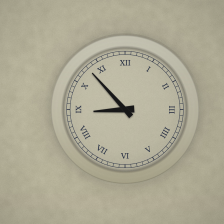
8:53
